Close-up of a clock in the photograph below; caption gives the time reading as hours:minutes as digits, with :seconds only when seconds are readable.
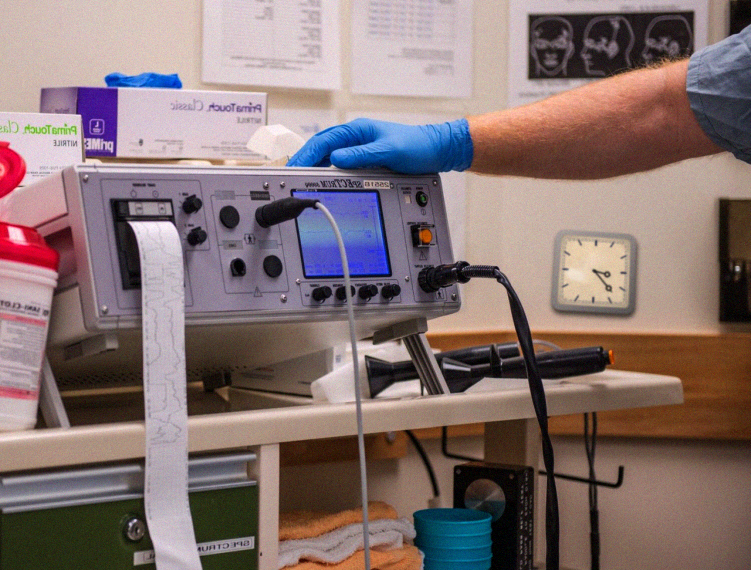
3:23
